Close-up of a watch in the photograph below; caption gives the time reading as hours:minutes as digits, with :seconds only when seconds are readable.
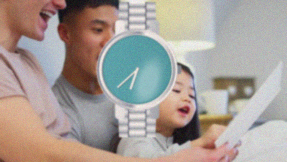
6:38
